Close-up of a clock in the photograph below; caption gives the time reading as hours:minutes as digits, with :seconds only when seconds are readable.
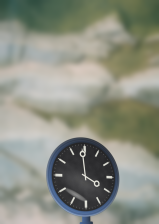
3:59
